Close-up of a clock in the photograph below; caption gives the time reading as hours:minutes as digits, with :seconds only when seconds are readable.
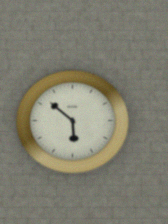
5:52
